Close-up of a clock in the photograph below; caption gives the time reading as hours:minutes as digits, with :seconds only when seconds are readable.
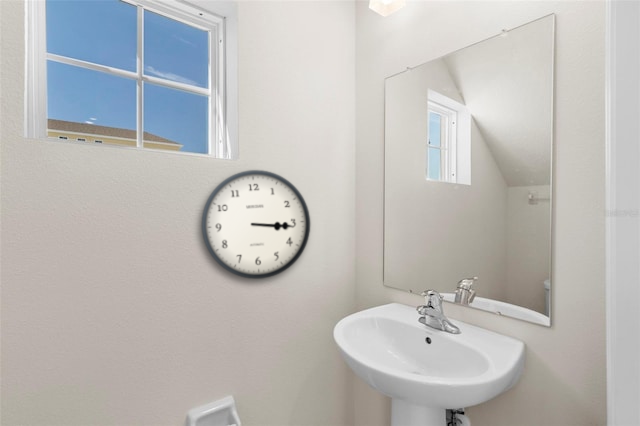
3:16
